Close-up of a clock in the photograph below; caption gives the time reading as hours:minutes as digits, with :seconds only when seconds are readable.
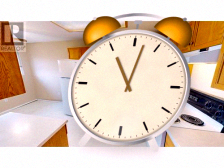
11:02
